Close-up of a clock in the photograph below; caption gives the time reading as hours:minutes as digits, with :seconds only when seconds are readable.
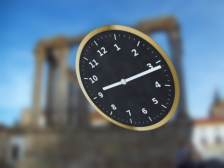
9:16
